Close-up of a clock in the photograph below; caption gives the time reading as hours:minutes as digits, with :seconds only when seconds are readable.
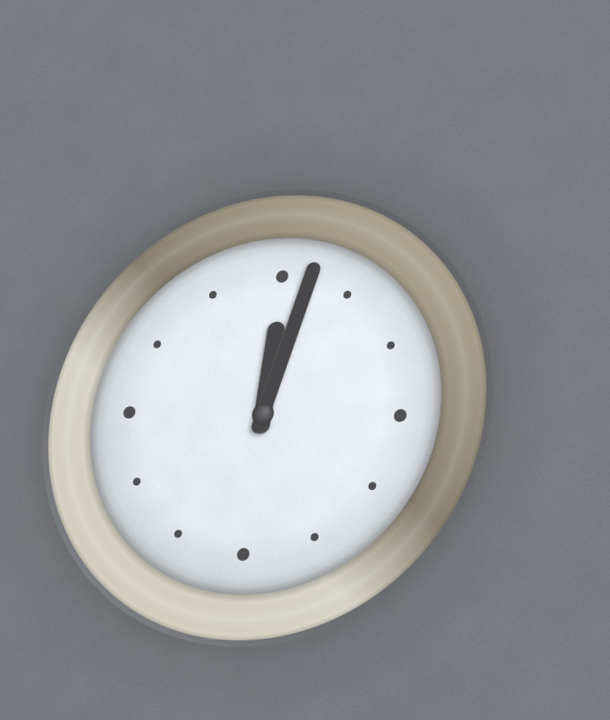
12:02
